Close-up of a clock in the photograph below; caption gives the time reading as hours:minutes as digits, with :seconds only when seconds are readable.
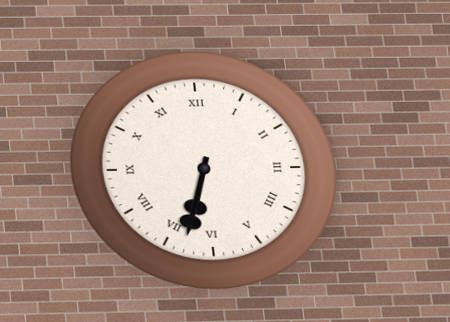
6:33
